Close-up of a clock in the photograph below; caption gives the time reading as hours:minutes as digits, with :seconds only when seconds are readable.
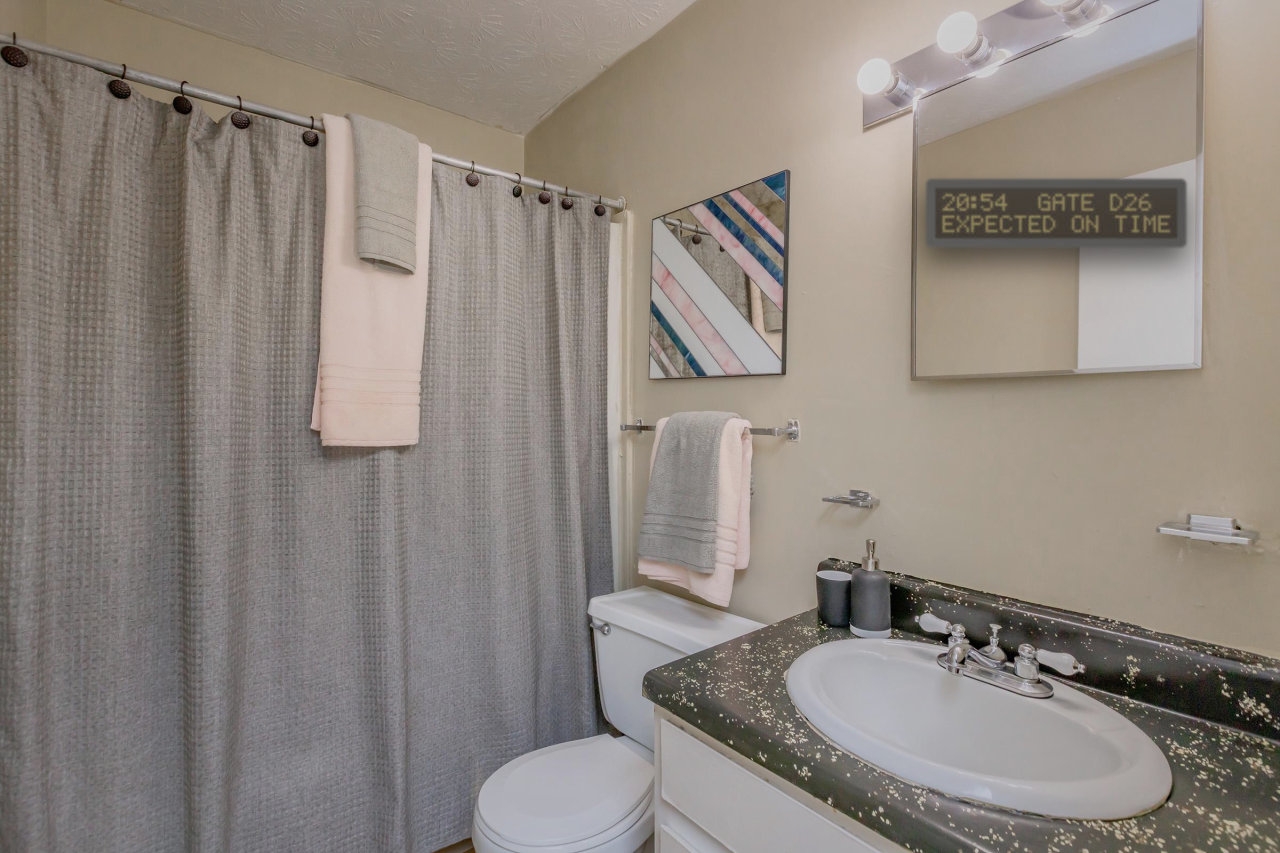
20:54
